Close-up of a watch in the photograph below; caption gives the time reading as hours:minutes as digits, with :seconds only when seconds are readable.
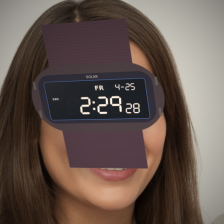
2:29:28
